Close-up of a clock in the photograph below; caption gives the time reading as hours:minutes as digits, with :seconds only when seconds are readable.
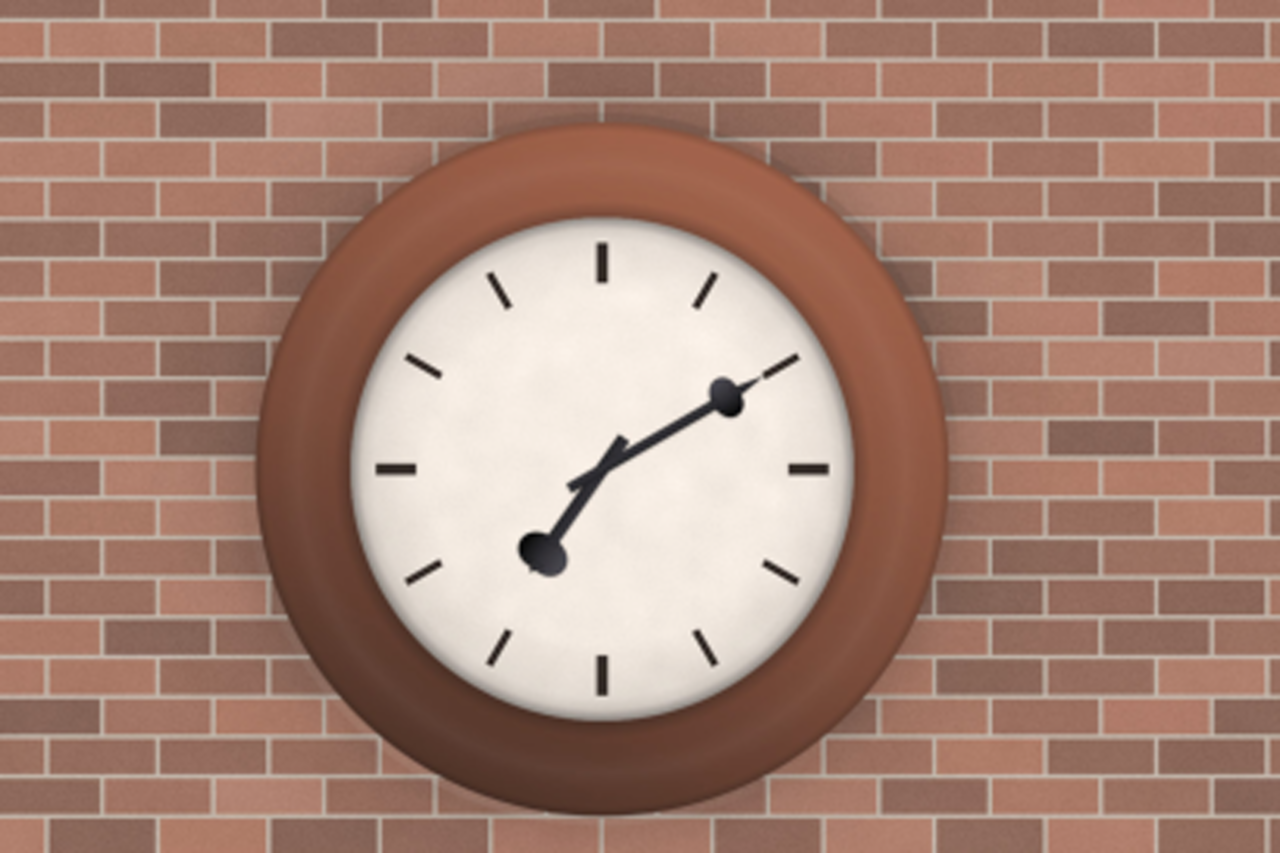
7:10
